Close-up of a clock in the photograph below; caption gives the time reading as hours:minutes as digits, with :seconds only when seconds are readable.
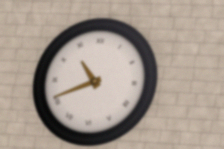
10:41
